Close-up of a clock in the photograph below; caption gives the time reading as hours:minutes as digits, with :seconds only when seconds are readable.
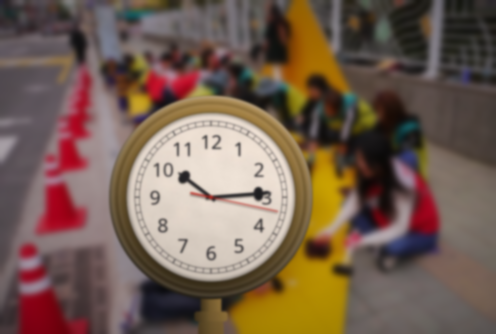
10:14:17
